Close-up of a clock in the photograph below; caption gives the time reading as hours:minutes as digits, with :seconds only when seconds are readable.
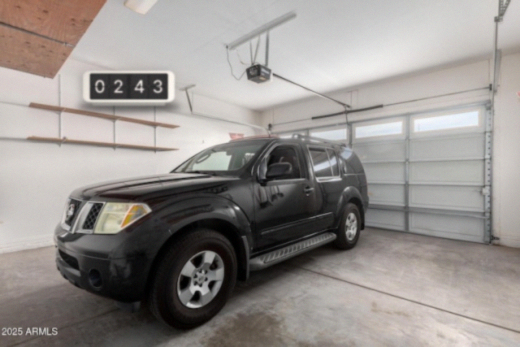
2:43
